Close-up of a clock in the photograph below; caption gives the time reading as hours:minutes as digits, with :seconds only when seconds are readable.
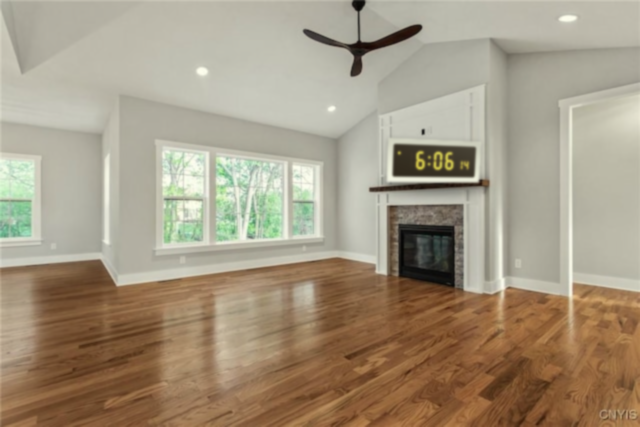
6:06
